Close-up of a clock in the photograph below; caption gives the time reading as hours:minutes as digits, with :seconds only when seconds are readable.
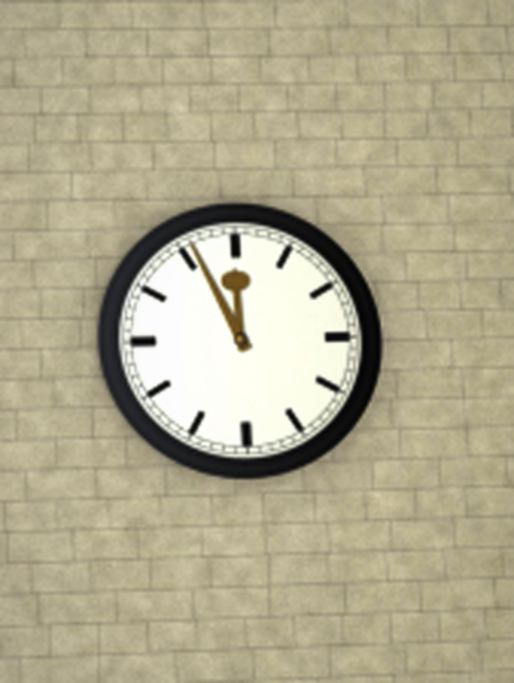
11:56
